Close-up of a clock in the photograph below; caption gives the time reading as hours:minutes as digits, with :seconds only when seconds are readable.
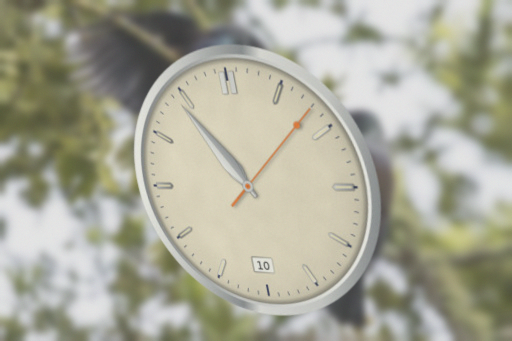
10:54:08
